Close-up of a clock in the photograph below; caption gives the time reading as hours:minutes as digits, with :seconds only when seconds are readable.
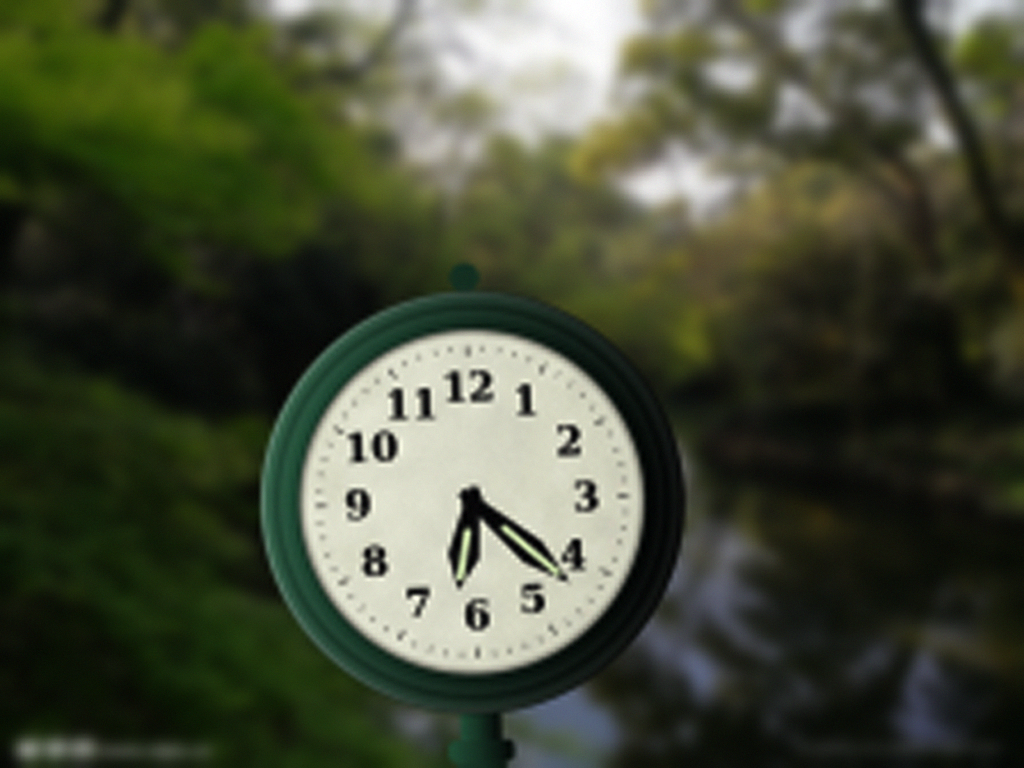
6:22
